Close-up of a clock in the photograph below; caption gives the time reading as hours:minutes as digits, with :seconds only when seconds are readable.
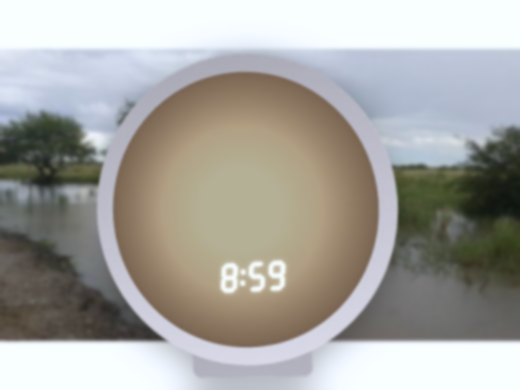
8:59
